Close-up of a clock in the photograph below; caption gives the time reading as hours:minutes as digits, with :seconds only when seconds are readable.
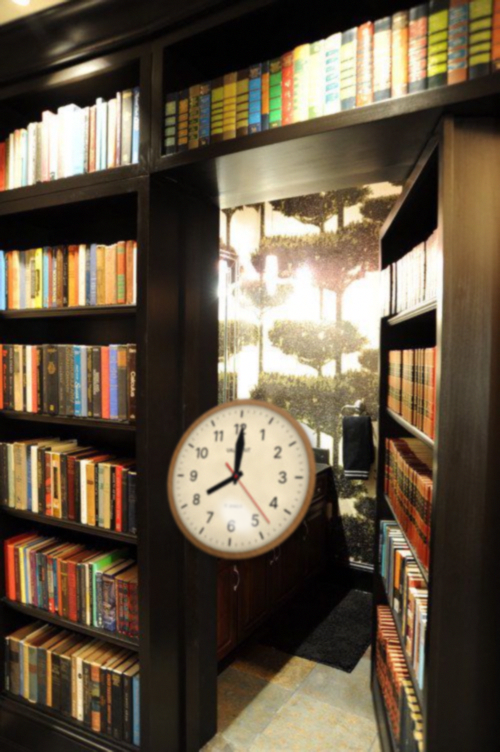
8:00:23
